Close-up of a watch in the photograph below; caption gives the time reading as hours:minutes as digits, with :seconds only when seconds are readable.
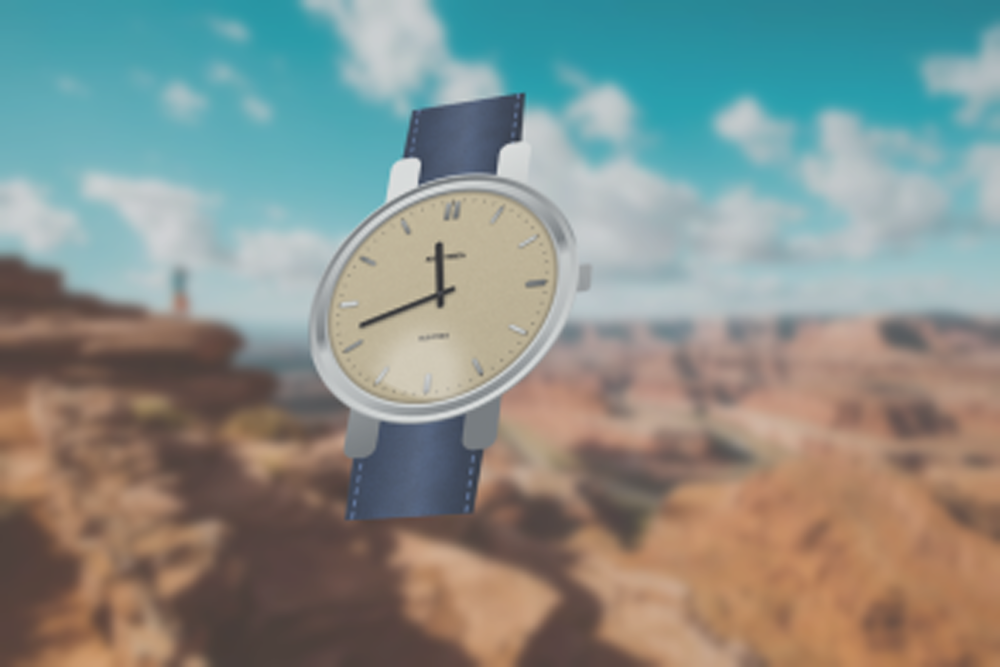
11:42
